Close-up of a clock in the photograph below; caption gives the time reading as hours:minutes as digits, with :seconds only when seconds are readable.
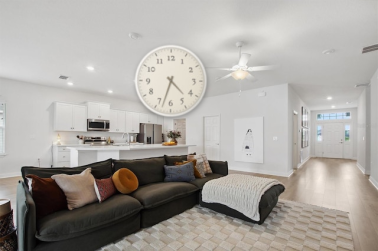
4:33
